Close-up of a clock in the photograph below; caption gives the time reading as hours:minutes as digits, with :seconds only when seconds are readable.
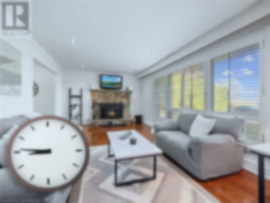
8:46
